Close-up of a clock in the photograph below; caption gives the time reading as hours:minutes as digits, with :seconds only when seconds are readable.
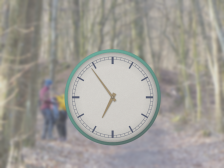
6:54
